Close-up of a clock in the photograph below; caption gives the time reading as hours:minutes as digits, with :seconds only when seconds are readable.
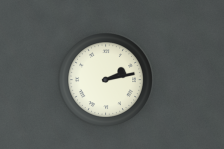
2:13
